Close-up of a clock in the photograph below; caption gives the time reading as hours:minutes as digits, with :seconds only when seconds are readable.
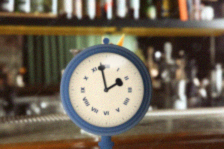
1:58
